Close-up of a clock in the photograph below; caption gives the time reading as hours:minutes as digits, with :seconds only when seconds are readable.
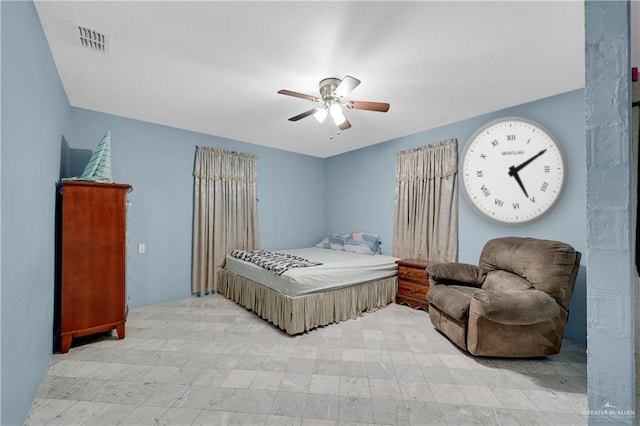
5:10
